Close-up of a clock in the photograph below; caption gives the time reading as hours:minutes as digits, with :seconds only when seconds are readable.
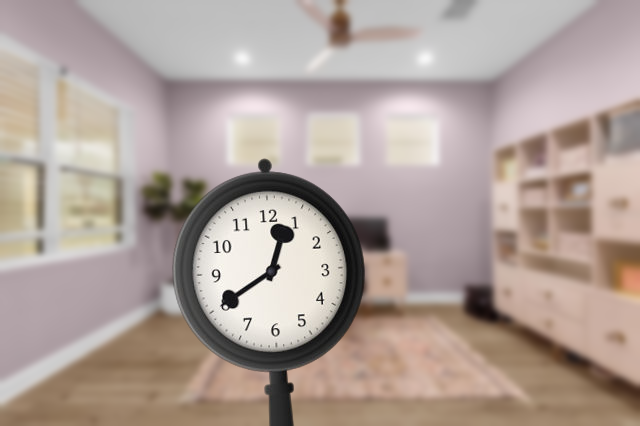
12:40
